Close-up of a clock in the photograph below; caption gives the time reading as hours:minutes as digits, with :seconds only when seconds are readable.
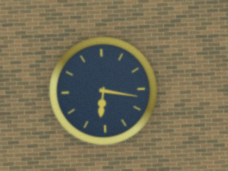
6:17
